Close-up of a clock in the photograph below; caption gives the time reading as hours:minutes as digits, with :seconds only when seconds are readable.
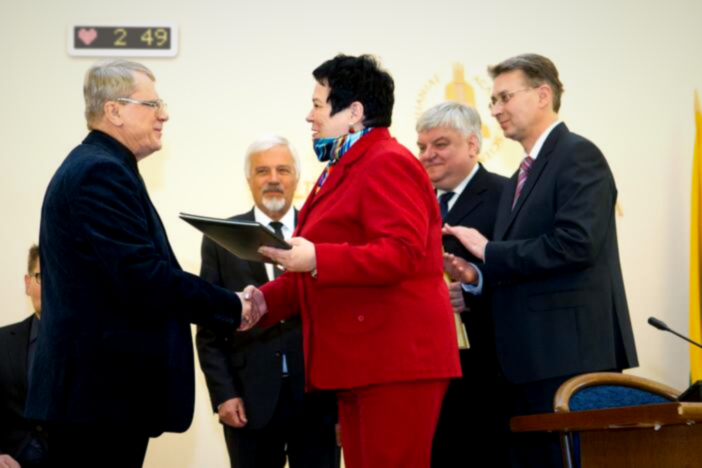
2:49
